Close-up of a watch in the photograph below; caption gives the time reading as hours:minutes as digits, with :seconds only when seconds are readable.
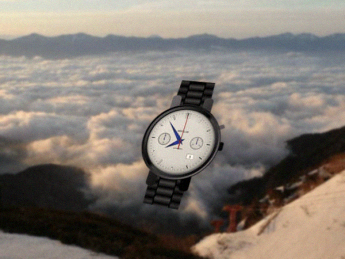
7:53
